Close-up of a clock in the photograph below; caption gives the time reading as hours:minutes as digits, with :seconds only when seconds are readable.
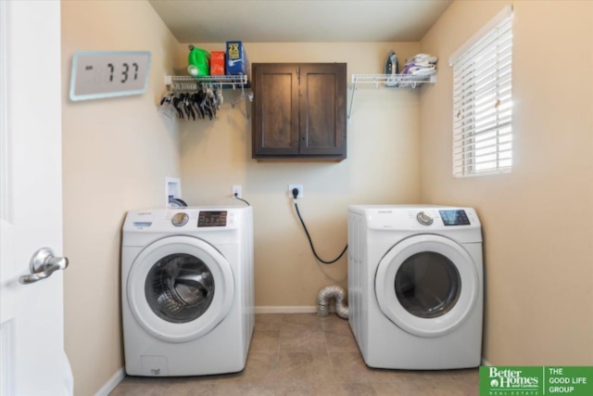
7:37
